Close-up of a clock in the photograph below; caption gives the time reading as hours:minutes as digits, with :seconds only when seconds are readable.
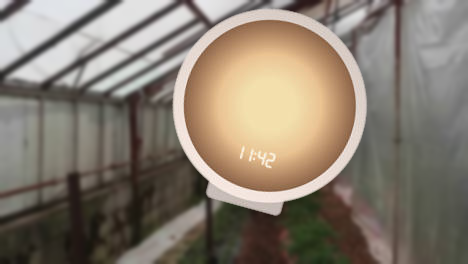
11:42
